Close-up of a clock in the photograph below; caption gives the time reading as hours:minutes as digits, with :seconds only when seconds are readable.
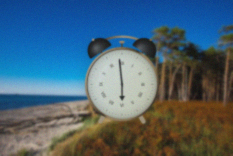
5:59
